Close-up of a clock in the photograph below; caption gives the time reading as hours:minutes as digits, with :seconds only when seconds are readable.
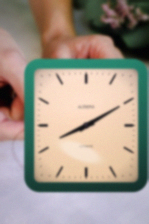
8:10
